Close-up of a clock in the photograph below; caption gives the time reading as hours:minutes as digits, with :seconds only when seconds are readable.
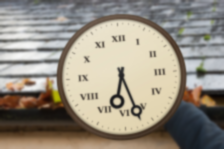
6:27
